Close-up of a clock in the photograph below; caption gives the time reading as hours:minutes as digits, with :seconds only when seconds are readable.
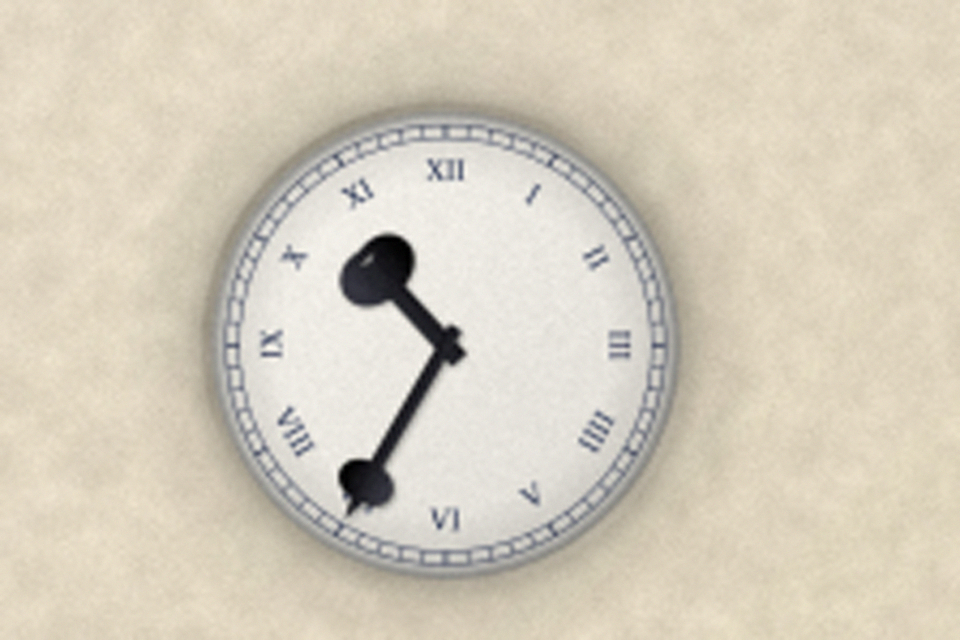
10:35
